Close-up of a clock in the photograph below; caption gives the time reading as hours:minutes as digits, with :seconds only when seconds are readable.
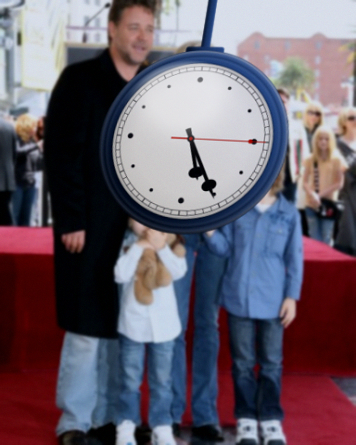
5:25:15
